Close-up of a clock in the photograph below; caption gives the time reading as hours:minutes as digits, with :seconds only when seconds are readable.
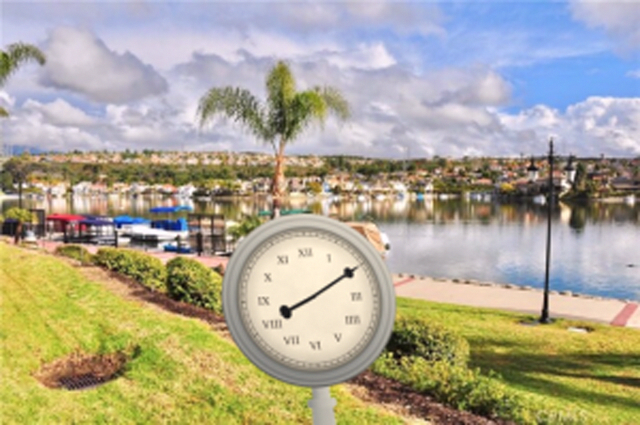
8:10
